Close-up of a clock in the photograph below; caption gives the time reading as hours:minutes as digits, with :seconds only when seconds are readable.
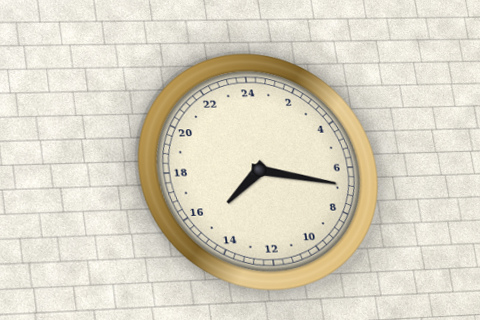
15:17
